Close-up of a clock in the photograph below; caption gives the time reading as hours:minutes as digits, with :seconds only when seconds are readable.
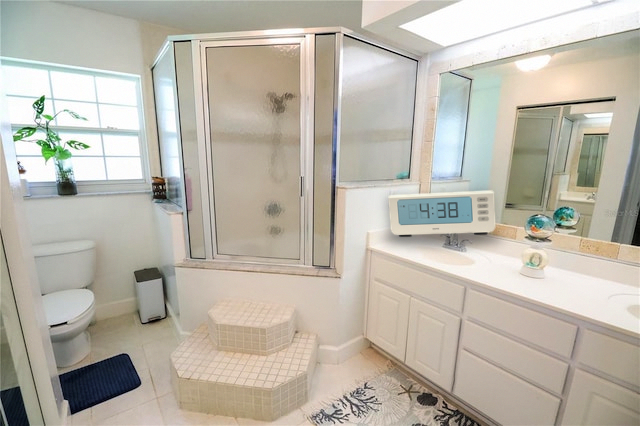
4:38
